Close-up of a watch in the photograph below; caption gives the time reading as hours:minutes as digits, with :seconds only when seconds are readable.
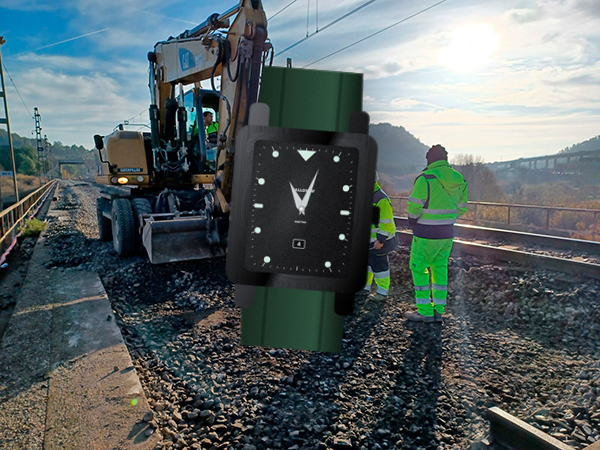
11:03
